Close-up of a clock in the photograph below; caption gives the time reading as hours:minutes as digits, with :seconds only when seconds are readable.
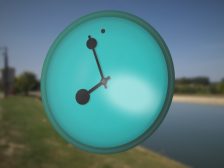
7:57
